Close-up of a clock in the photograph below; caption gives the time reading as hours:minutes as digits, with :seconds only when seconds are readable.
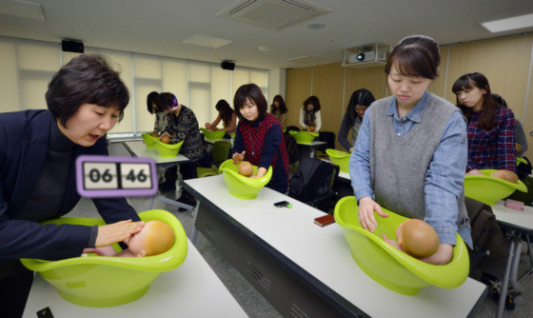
6:46
